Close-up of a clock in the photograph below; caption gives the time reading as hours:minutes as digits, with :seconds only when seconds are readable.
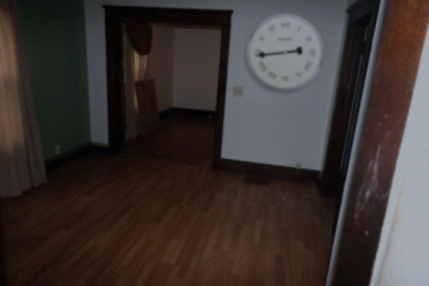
2:44
